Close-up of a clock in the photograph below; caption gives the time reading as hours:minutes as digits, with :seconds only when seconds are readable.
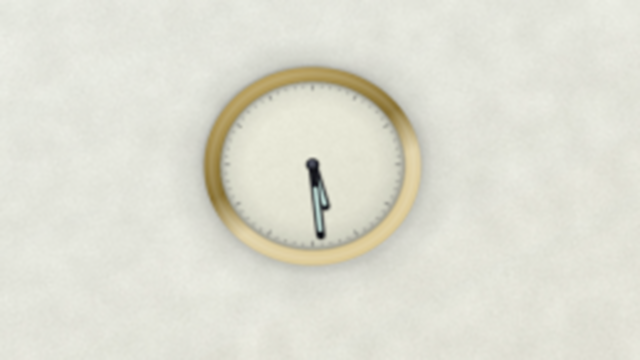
5:29
